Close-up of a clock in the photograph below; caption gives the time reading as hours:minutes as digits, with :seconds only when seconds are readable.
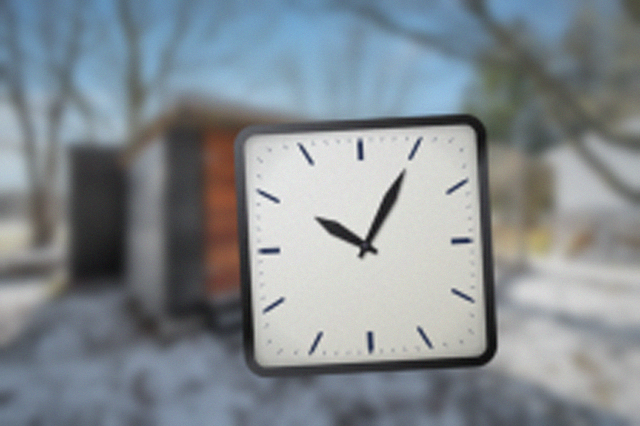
10:05
